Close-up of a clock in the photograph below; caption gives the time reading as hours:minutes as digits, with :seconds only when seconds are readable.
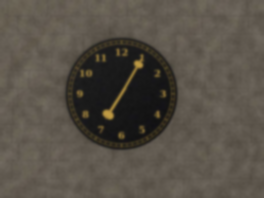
7:05
